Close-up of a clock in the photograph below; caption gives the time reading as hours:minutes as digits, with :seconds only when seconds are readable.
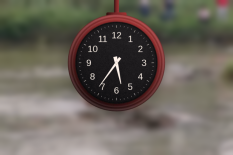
5:36
